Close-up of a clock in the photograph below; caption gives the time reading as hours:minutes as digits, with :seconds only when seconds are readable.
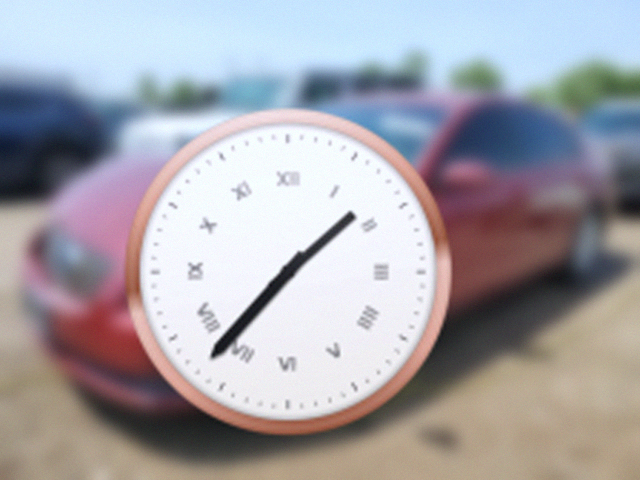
1:37
